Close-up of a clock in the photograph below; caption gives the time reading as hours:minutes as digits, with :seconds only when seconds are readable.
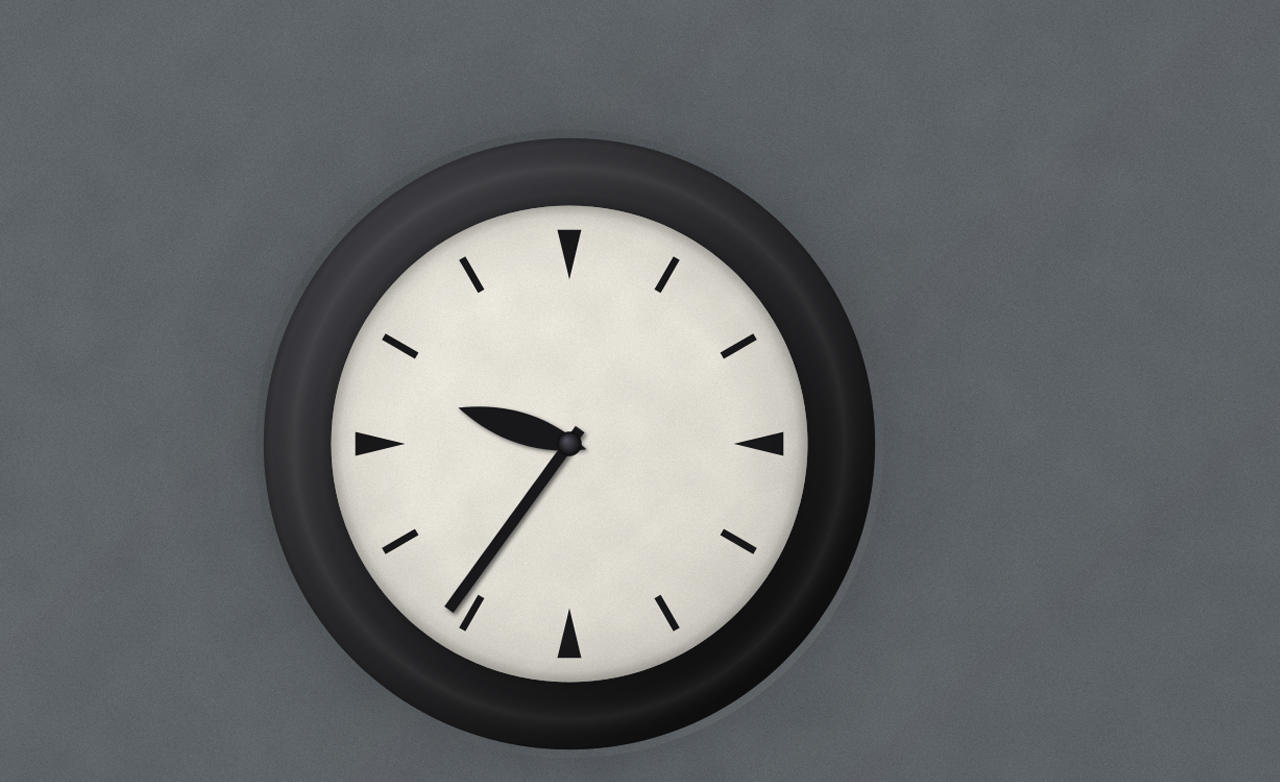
9:36
